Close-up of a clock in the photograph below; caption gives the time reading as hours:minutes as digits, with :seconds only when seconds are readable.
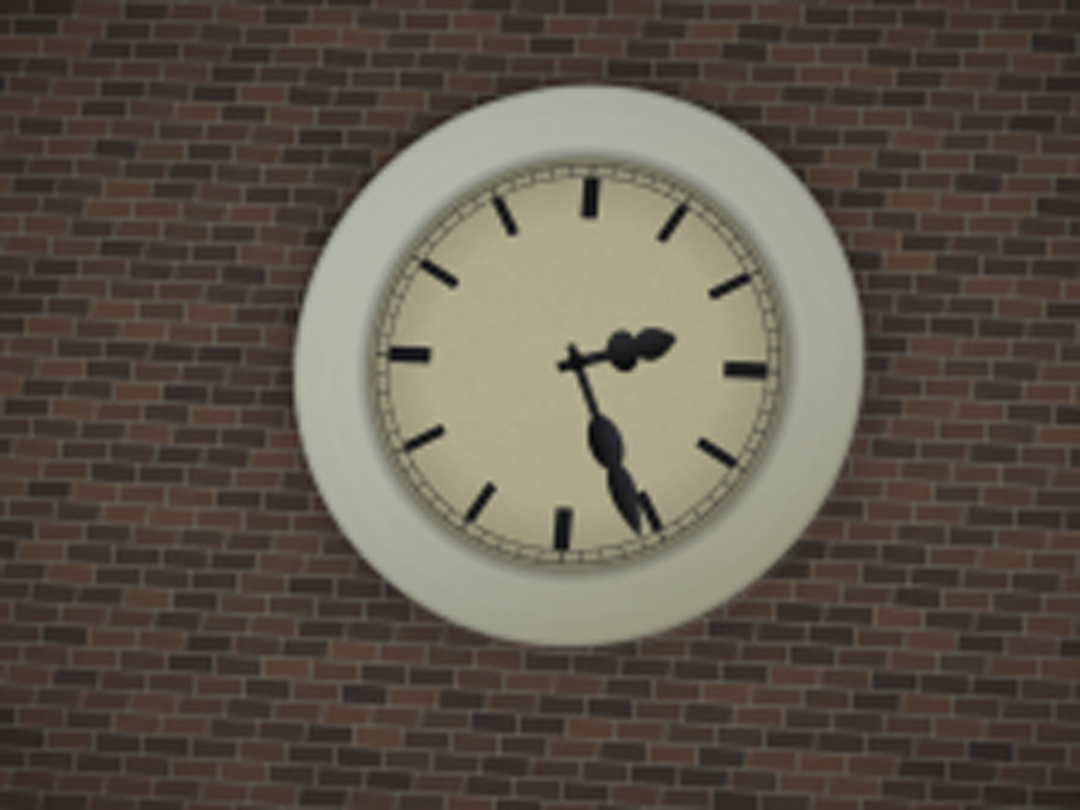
2:26
